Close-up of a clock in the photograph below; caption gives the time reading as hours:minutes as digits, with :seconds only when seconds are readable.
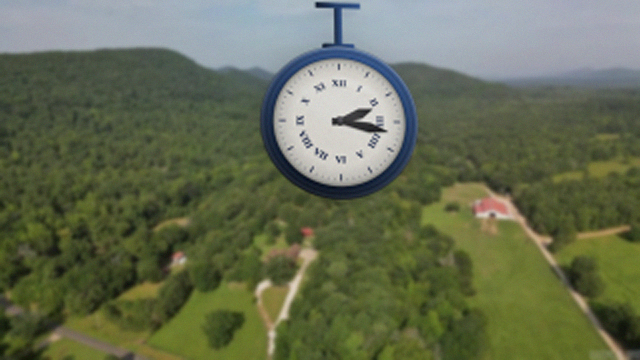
2:17
